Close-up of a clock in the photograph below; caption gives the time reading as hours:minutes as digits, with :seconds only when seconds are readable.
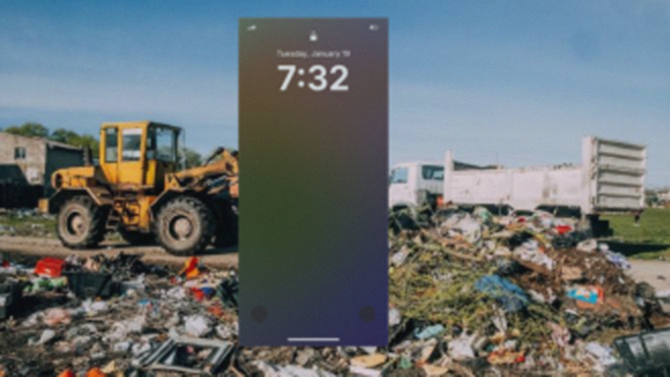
7:32
